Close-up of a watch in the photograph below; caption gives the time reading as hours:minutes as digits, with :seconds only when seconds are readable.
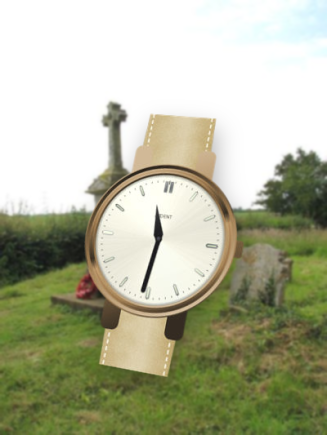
11:31
